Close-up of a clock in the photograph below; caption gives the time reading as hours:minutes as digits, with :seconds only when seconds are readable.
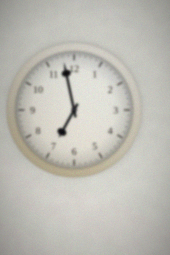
6:58
